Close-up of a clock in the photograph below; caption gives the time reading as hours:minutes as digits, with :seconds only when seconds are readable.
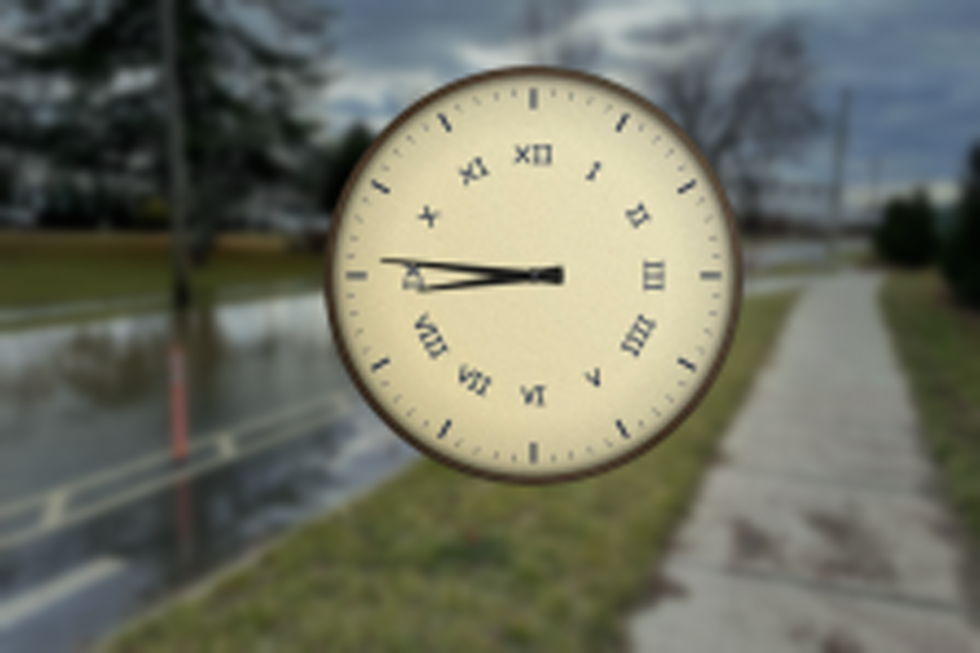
8:46
